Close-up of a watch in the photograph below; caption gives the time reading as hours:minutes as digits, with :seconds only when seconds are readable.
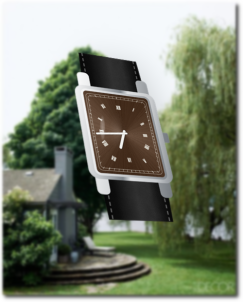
6:44
